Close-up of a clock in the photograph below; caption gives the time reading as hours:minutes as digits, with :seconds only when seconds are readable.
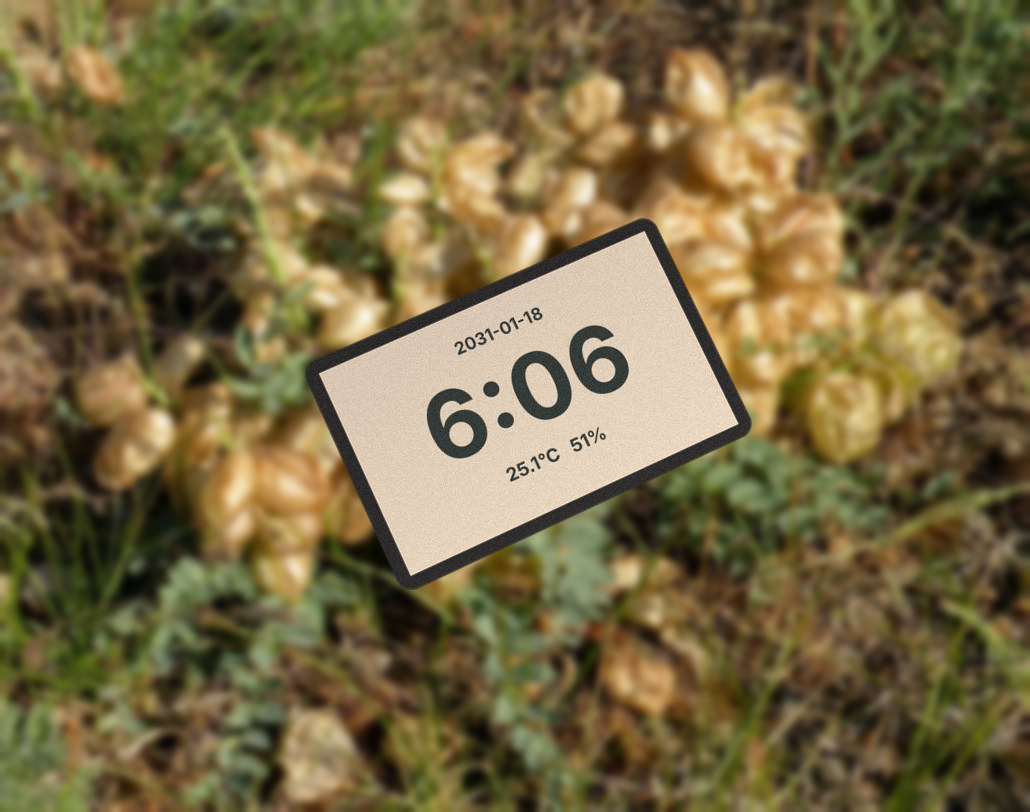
6:06
